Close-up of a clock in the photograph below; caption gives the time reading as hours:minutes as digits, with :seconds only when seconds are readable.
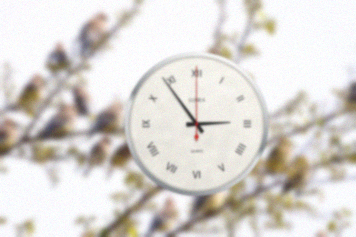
2:54:00
